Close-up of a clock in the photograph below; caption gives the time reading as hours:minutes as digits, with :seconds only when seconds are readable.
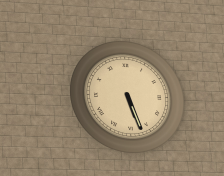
5:27
